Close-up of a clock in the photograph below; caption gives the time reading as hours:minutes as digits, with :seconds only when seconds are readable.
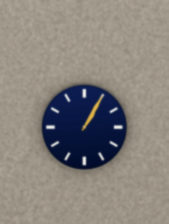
1:05
